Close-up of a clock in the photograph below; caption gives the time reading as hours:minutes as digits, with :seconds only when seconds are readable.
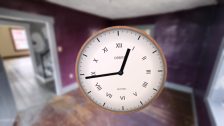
12:44
